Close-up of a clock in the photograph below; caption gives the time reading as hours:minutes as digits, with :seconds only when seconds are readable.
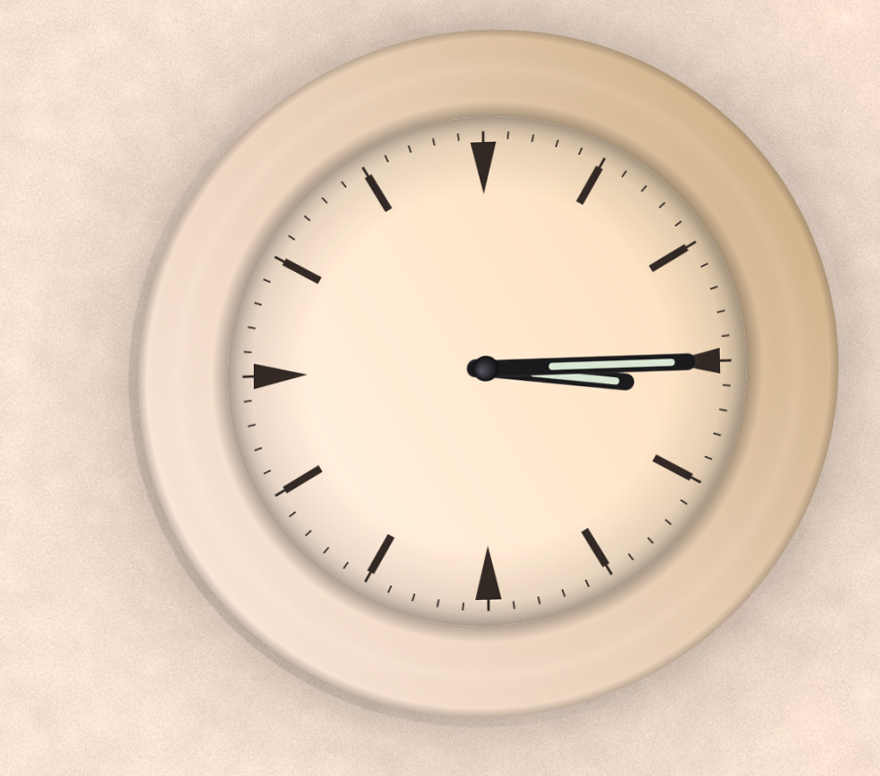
3:15
